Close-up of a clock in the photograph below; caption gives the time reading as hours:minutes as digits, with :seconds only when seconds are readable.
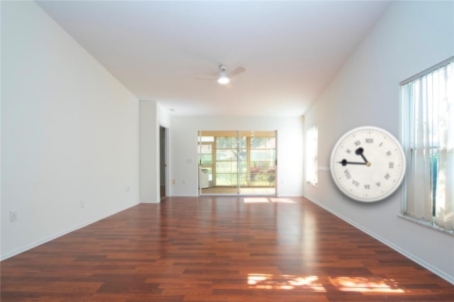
10:45
